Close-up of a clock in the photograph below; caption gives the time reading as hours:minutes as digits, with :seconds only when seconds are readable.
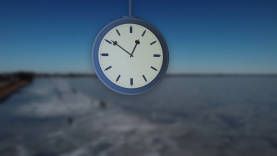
12:51
